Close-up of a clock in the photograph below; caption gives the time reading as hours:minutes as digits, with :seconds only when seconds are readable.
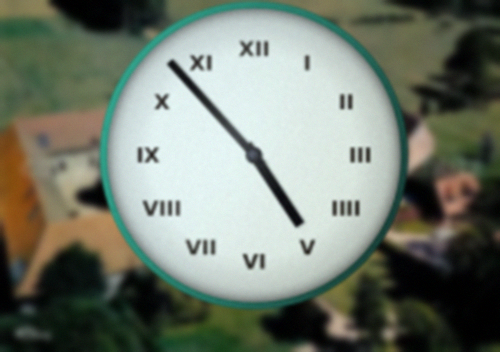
4:53
